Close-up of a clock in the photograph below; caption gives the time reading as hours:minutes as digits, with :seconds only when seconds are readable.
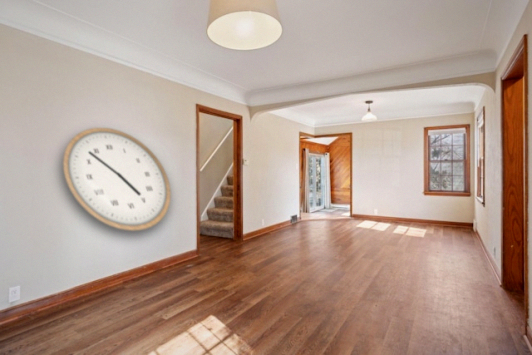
4:53
